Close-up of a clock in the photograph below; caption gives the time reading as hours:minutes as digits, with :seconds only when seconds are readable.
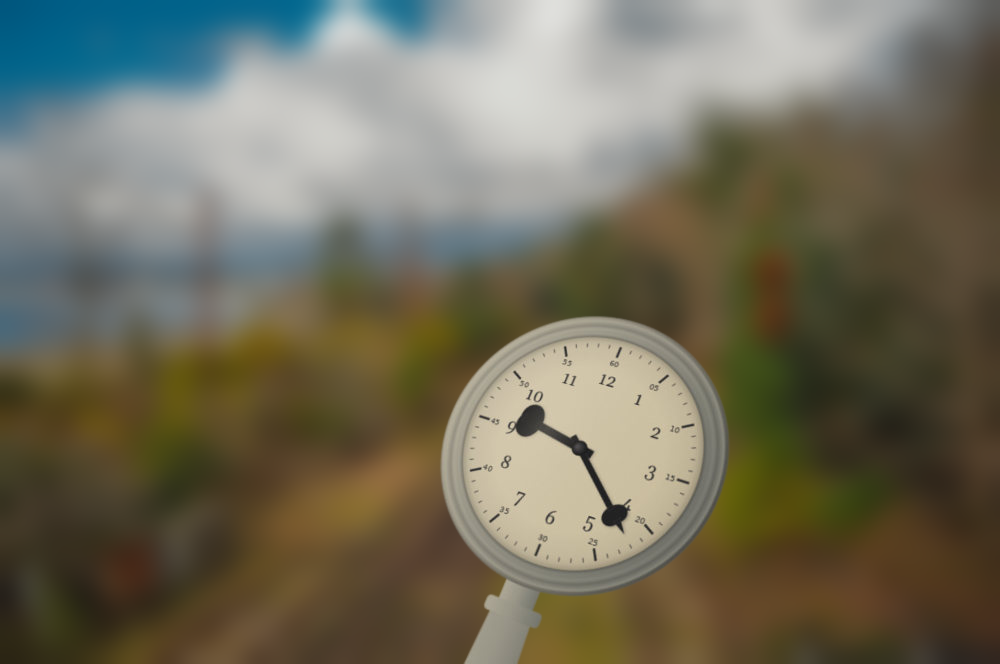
9:22
